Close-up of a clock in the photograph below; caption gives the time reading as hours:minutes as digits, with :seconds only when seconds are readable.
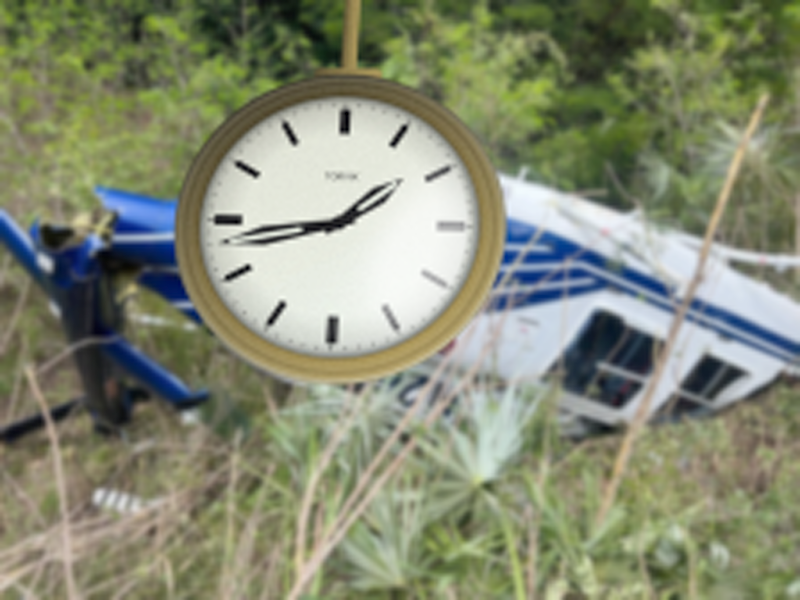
1:43
